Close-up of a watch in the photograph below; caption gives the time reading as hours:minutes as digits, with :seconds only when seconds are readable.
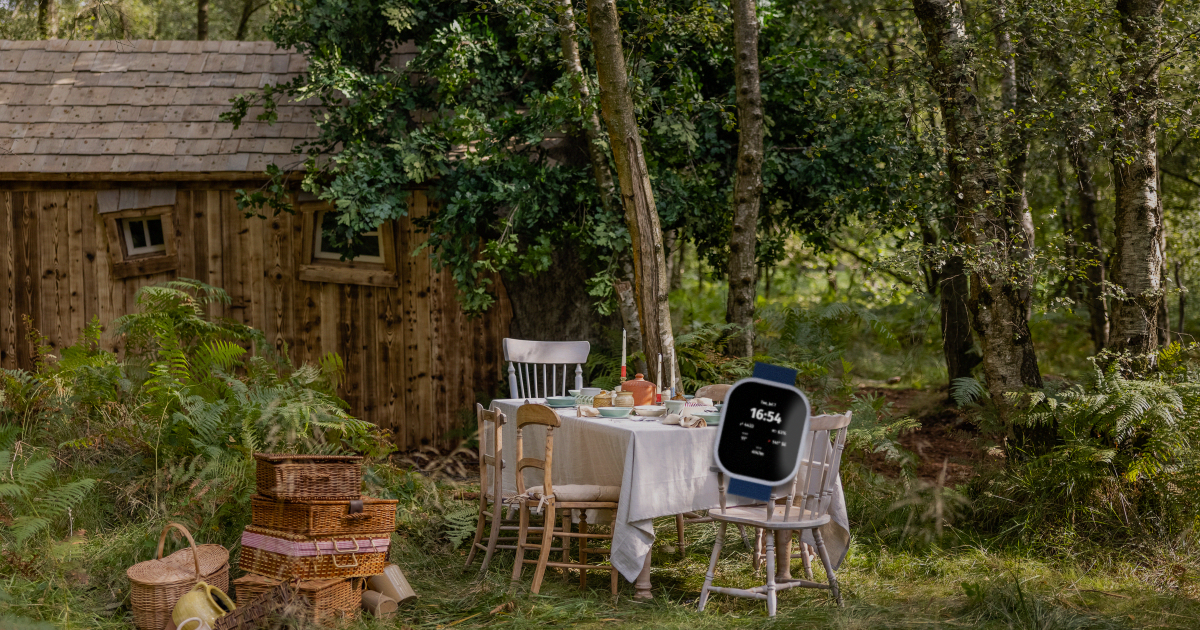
16:54
